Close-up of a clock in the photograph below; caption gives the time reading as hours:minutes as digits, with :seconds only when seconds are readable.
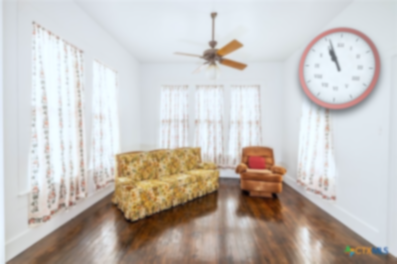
10:56
